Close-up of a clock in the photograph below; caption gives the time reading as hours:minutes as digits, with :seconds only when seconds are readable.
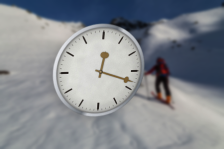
12:18
